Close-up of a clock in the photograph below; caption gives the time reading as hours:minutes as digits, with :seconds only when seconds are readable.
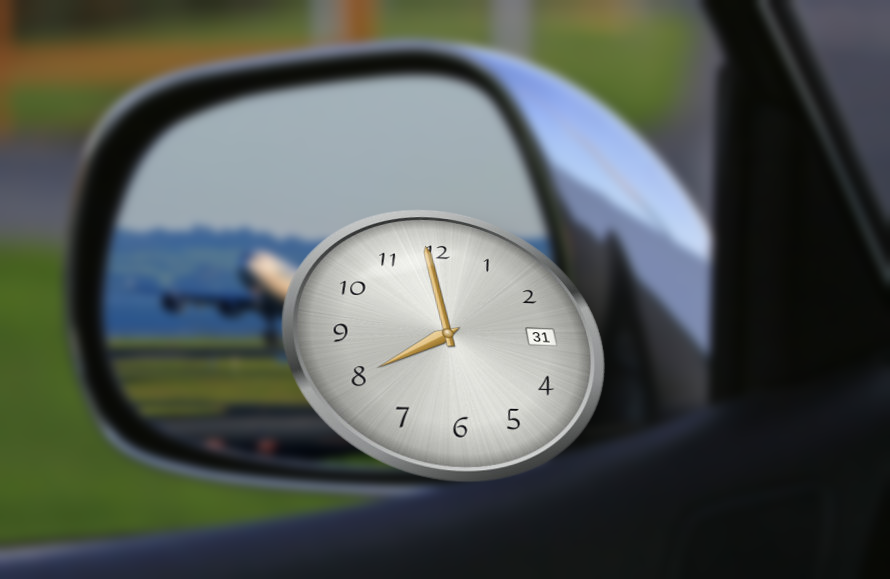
7:59
